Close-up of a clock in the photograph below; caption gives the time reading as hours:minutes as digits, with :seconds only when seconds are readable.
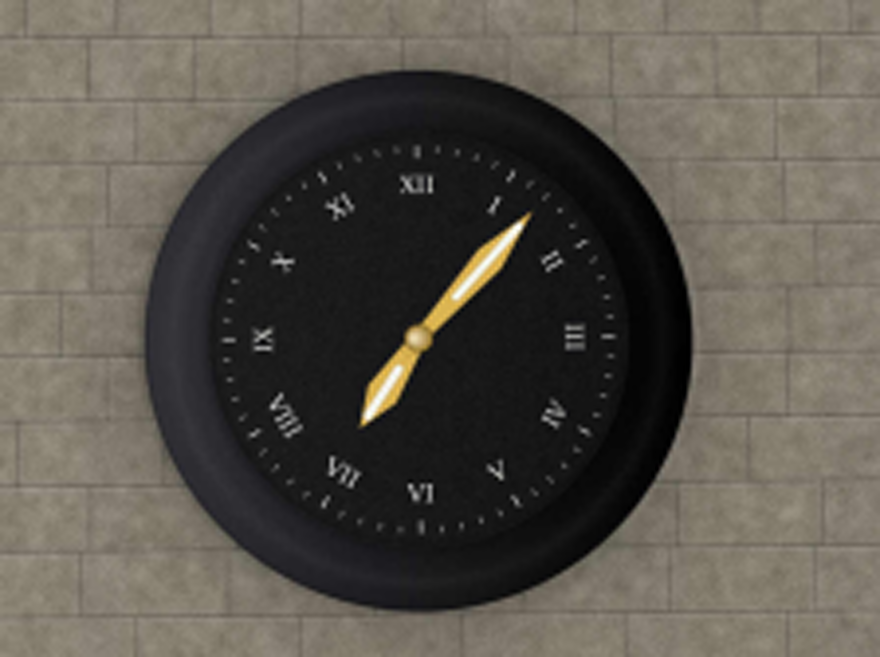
7:07
